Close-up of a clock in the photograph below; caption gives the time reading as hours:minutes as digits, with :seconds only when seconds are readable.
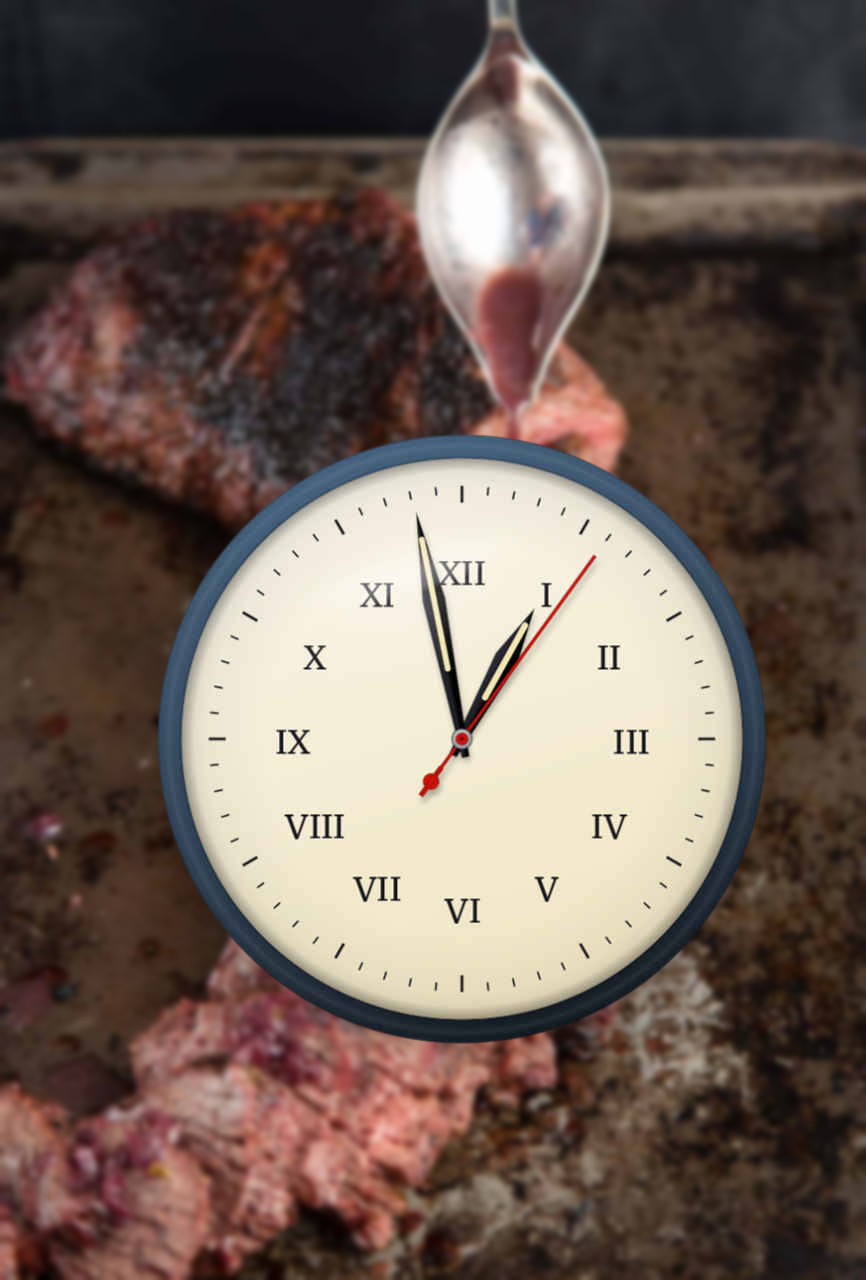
12:58:06
